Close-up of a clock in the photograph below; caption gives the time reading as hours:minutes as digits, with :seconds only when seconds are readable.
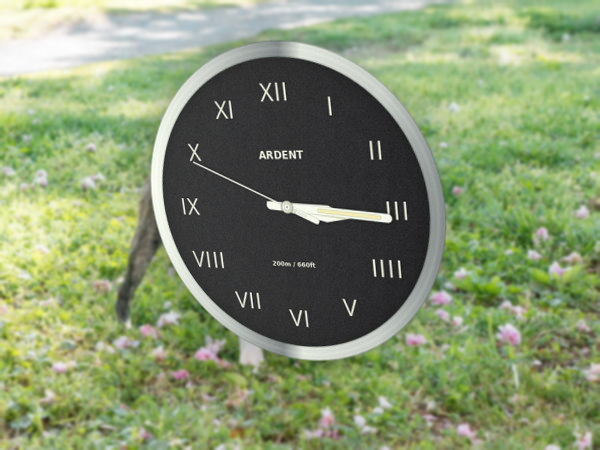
3:15:49
